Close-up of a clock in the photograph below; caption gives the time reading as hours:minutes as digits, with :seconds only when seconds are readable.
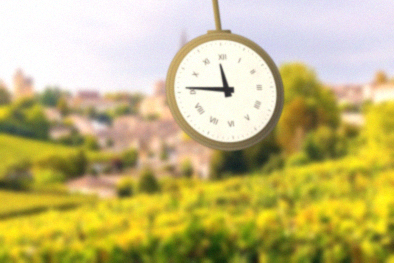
11:46
